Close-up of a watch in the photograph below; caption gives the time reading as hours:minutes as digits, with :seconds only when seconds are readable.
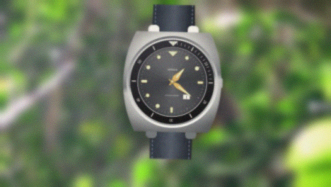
1:21
